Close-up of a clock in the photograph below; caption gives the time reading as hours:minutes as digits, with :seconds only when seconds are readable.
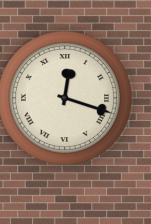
12:18
